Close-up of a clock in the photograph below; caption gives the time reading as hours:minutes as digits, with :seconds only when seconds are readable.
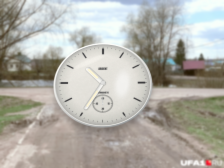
10:35
